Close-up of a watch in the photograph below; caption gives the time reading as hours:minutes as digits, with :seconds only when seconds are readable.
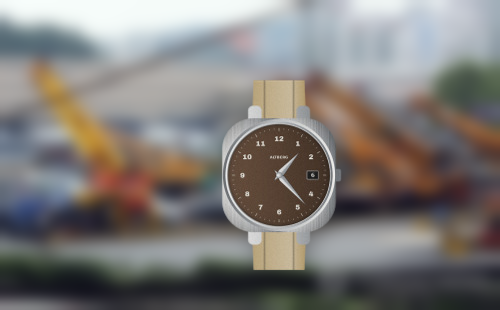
1:23
